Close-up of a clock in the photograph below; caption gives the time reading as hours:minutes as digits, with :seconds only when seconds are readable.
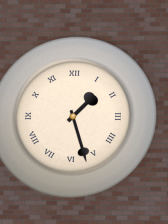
1:27
